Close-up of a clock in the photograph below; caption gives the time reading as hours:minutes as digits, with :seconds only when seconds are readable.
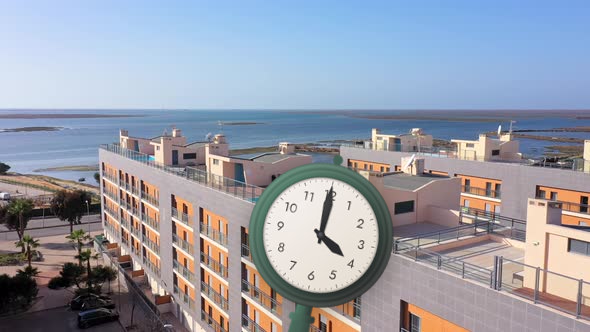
4:00
